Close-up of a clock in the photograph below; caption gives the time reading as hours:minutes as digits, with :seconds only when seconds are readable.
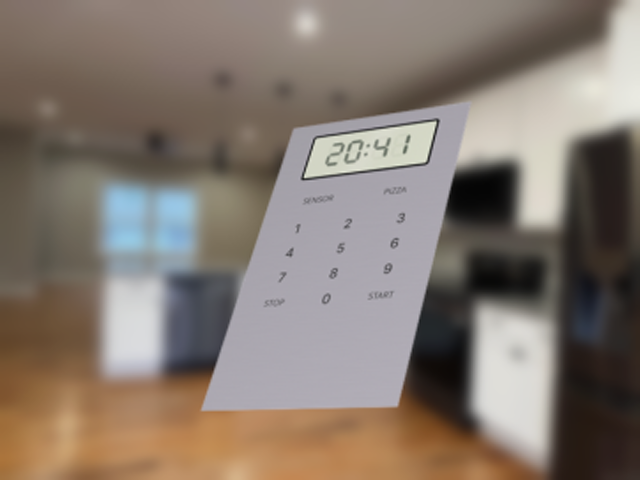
20:41
